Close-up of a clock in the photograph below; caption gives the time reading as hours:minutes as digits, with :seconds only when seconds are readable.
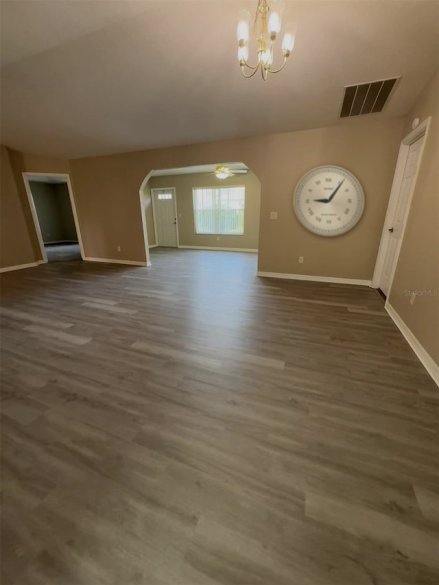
9:06
